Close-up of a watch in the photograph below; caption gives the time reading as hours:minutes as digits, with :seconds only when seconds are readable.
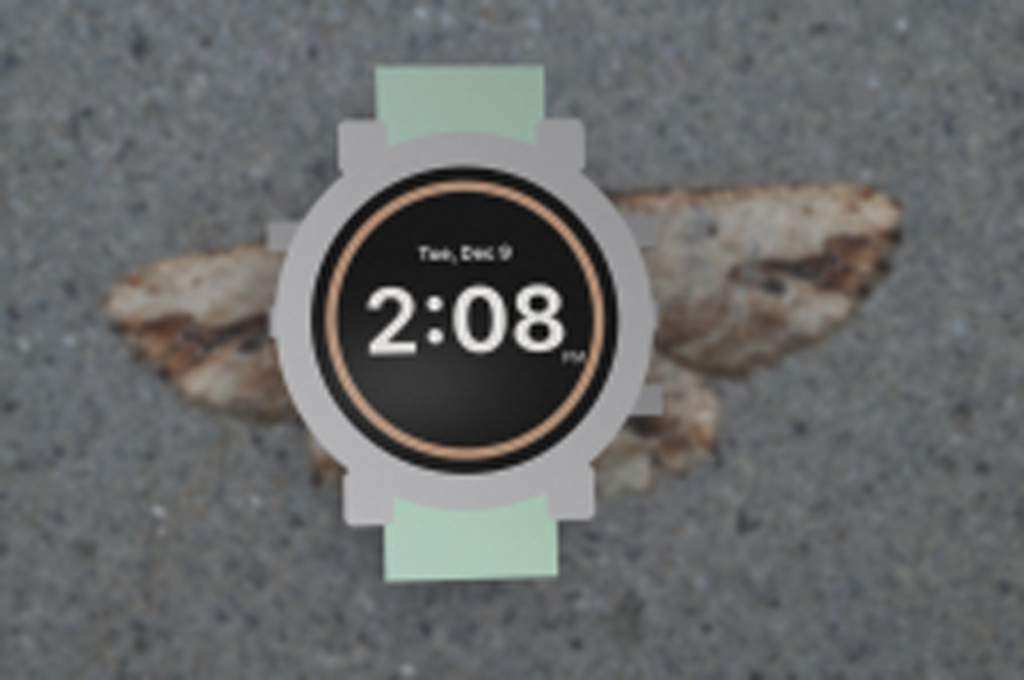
2:08
